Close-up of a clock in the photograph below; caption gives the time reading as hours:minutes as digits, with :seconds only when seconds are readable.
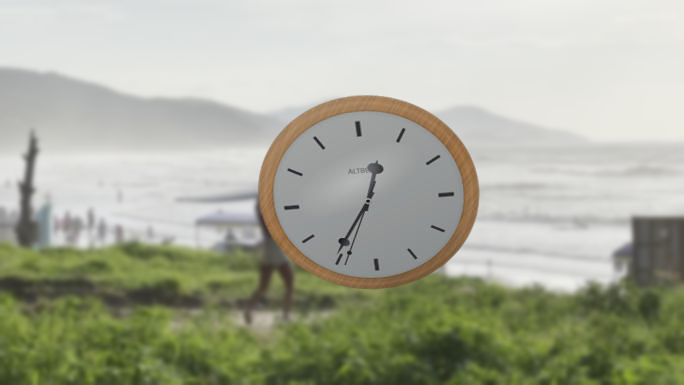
12:35:34
